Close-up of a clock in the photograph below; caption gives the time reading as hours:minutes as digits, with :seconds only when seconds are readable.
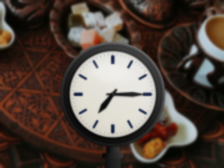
7:15
